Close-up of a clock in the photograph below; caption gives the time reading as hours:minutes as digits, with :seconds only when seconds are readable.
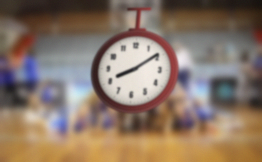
8:09
